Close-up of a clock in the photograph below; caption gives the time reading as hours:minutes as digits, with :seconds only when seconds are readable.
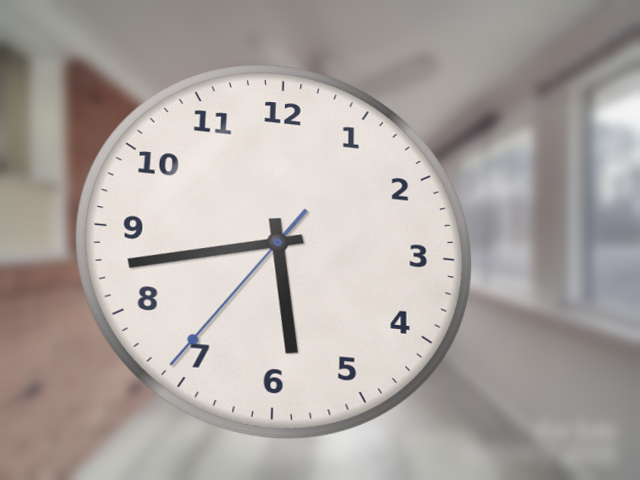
5:42:36
